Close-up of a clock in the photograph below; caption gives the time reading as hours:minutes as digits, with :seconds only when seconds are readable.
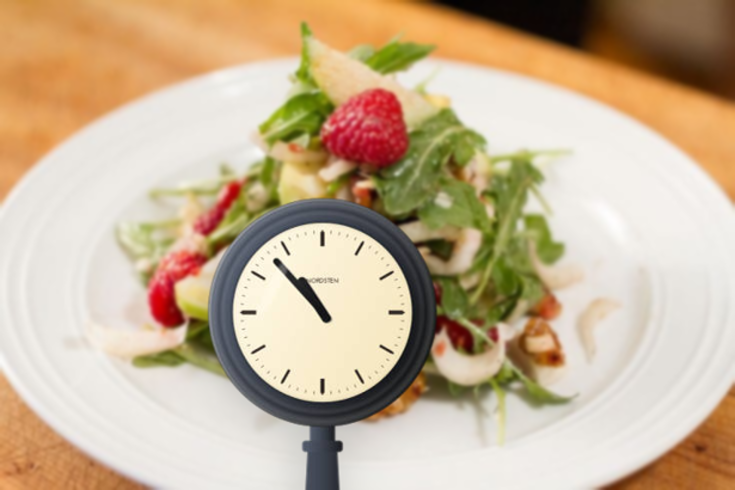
10:53
